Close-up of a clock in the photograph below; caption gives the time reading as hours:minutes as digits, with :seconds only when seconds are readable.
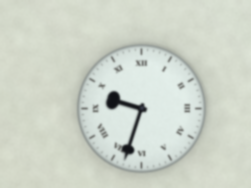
9:33
